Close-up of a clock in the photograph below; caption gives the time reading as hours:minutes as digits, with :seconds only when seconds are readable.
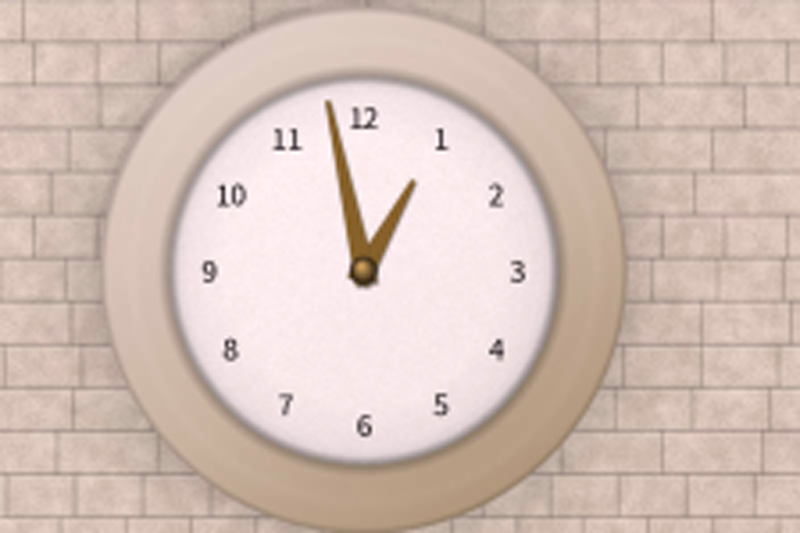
12:58
